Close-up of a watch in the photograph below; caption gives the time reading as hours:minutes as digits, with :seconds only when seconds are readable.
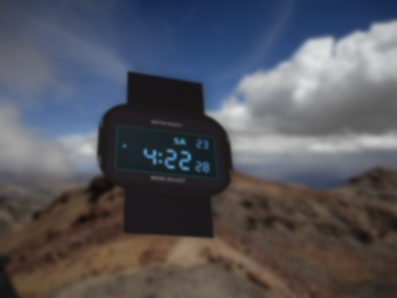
4:22
